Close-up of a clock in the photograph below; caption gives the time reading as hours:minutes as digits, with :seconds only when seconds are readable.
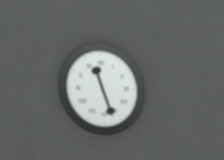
11:27
